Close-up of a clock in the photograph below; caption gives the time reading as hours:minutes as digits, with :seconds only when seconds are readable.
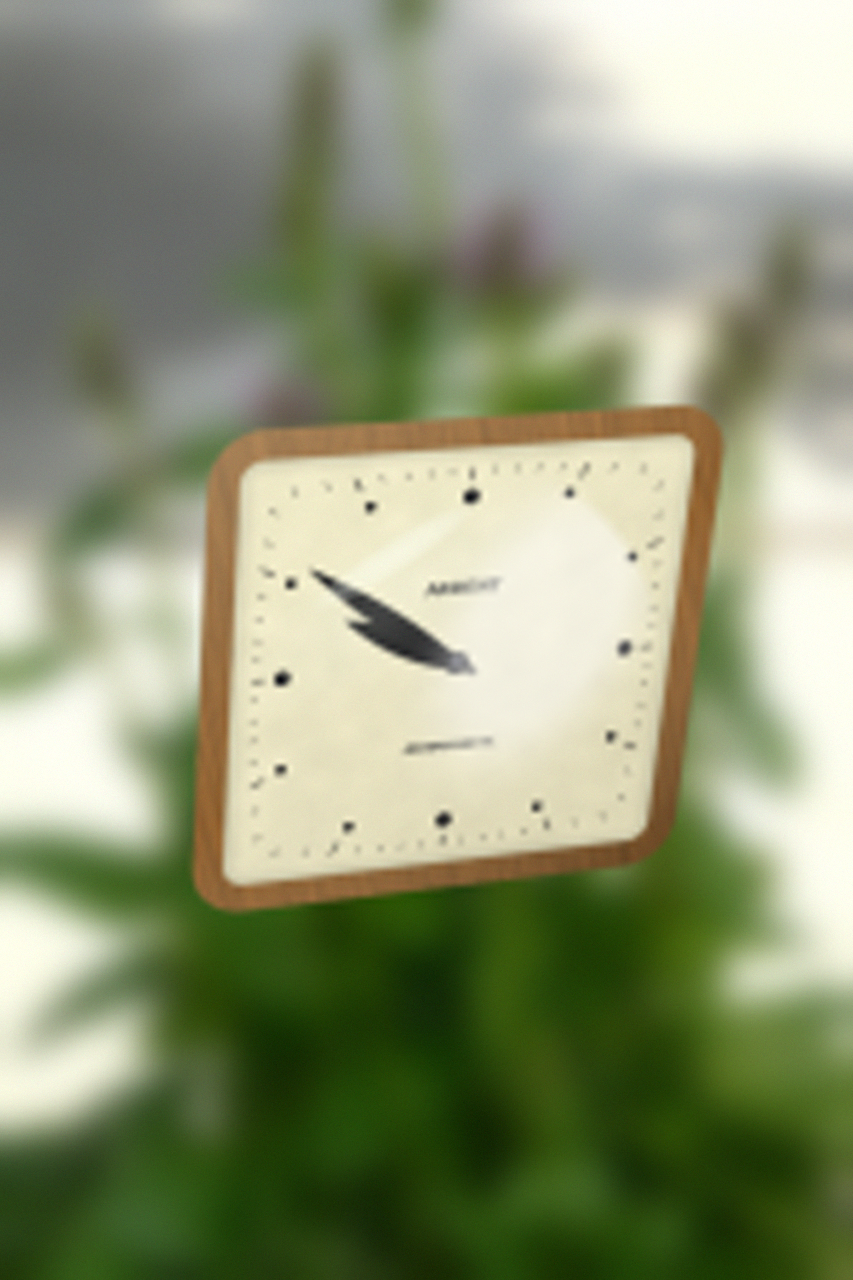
9:51
